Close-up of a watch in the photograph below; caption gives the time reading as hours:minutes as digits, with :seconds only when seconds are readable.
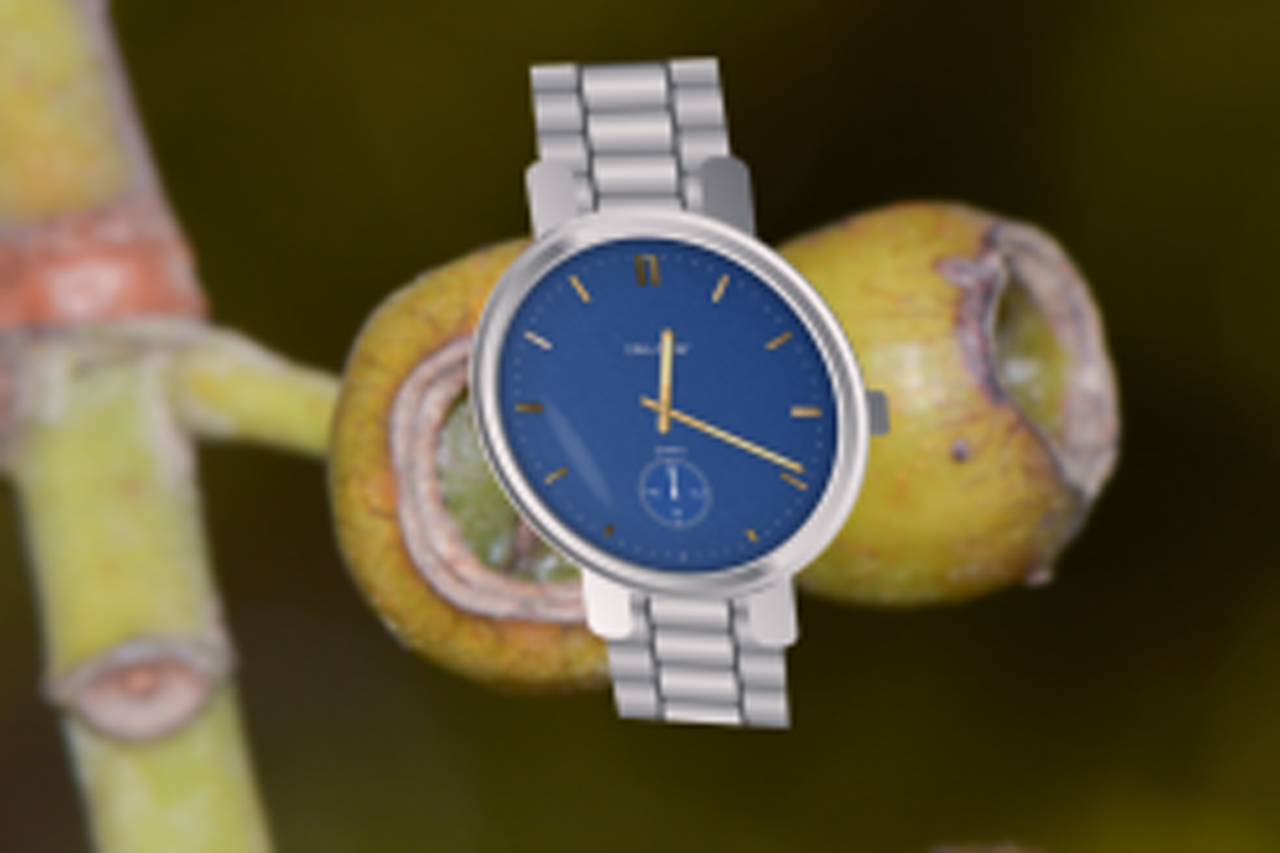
12:19
